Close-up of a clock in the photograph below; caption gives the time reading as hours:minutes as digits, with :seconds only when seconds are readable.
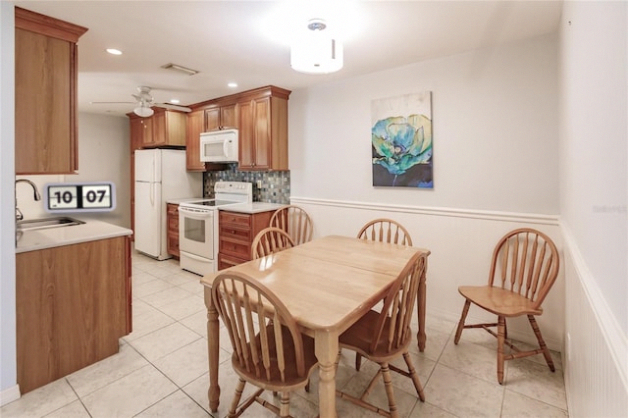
10:07
